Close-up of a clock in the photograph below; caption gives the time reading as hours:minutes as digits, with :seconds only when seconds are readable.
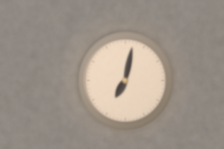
7:02
